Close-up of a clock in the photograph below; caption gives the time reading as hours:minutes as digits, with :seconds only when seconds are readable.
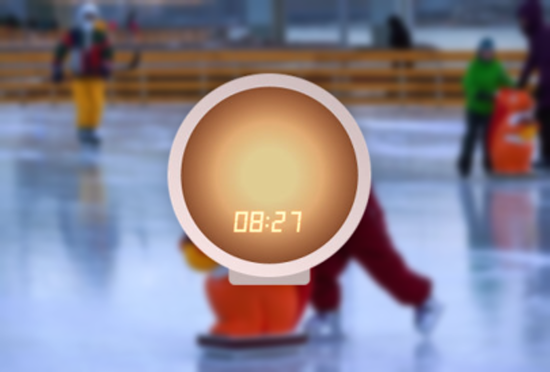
8:27
